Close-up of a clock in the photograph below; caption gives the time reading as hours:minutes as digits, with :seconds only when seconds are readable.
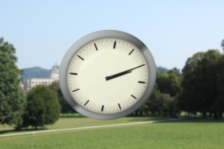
2:10
